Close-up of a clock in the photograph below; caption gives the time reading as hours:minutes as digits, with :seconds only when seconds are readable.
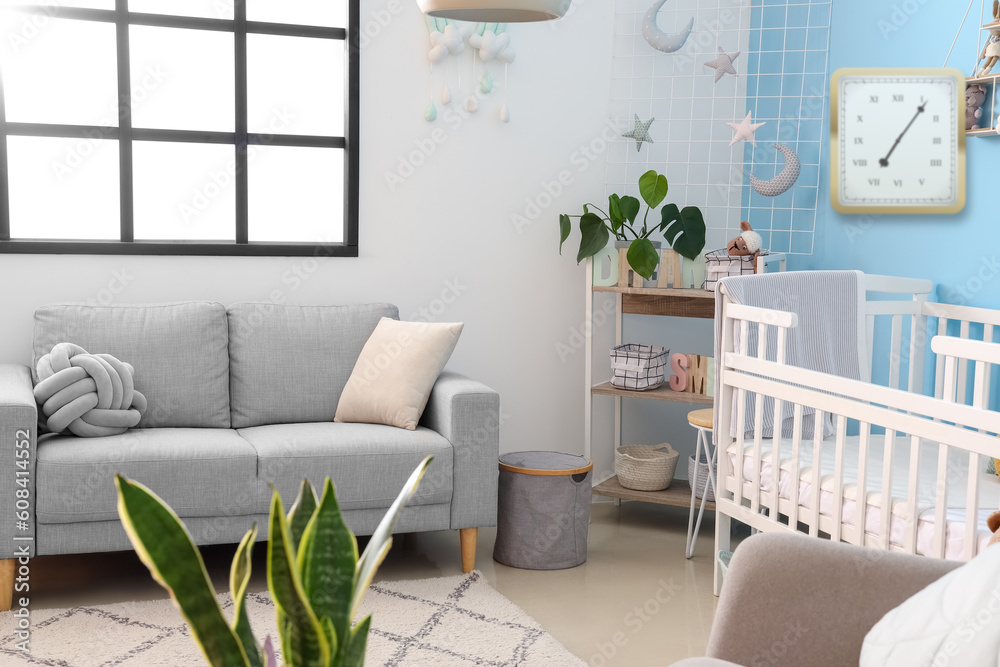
7:06
